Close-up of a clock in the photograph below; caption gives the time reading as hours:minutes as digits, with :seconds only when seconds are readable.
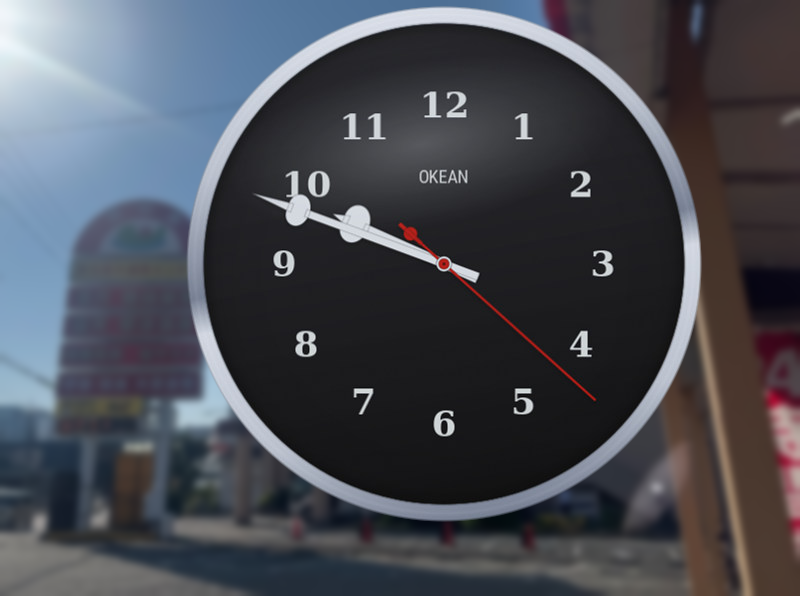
9:48:22
